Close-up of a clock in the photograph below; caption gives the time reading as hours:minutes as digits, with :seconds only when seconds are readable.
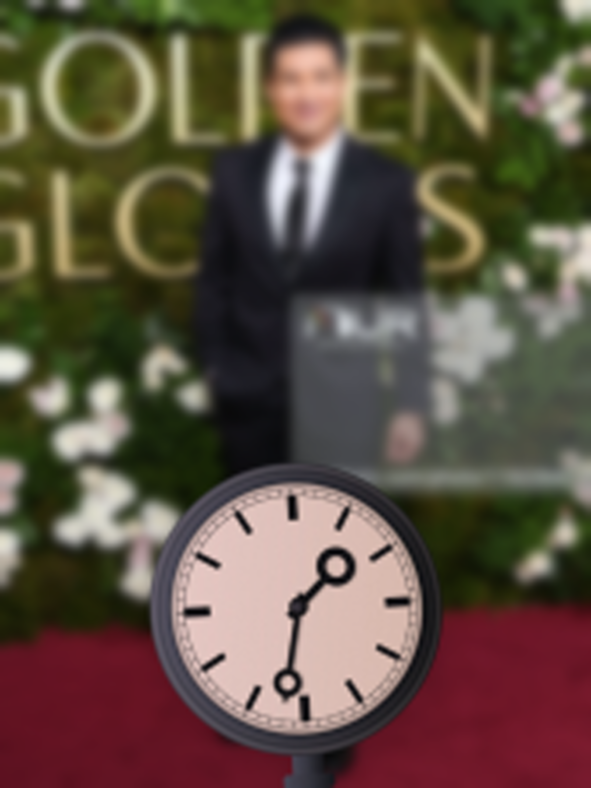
1:32
